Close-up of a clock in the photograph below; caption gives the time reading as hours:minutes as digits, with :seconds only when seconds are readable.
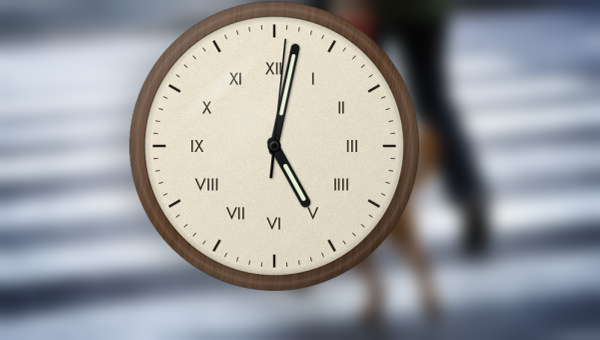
5:02:01
